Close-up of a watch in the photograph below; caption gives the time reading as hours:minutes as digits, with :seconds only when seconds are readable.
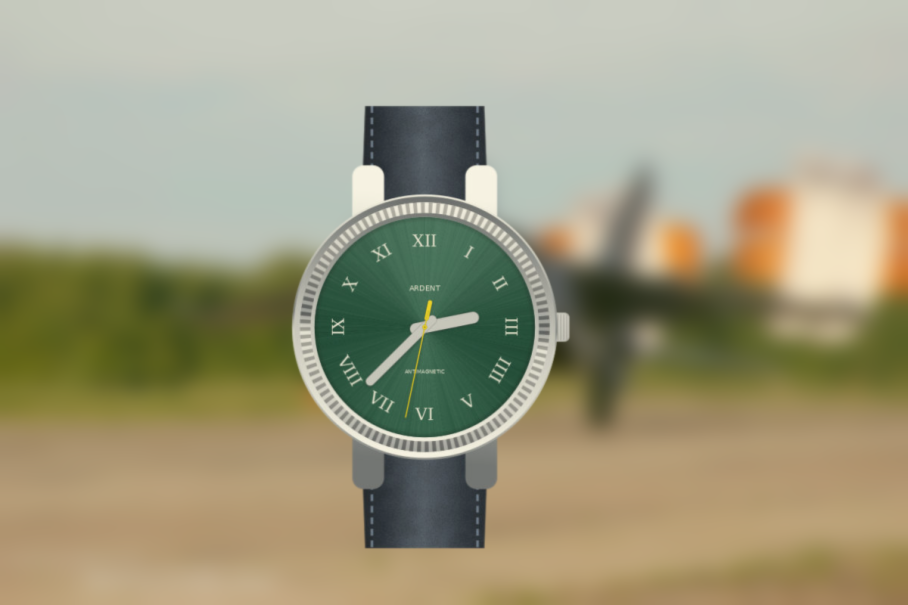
2:37:32
